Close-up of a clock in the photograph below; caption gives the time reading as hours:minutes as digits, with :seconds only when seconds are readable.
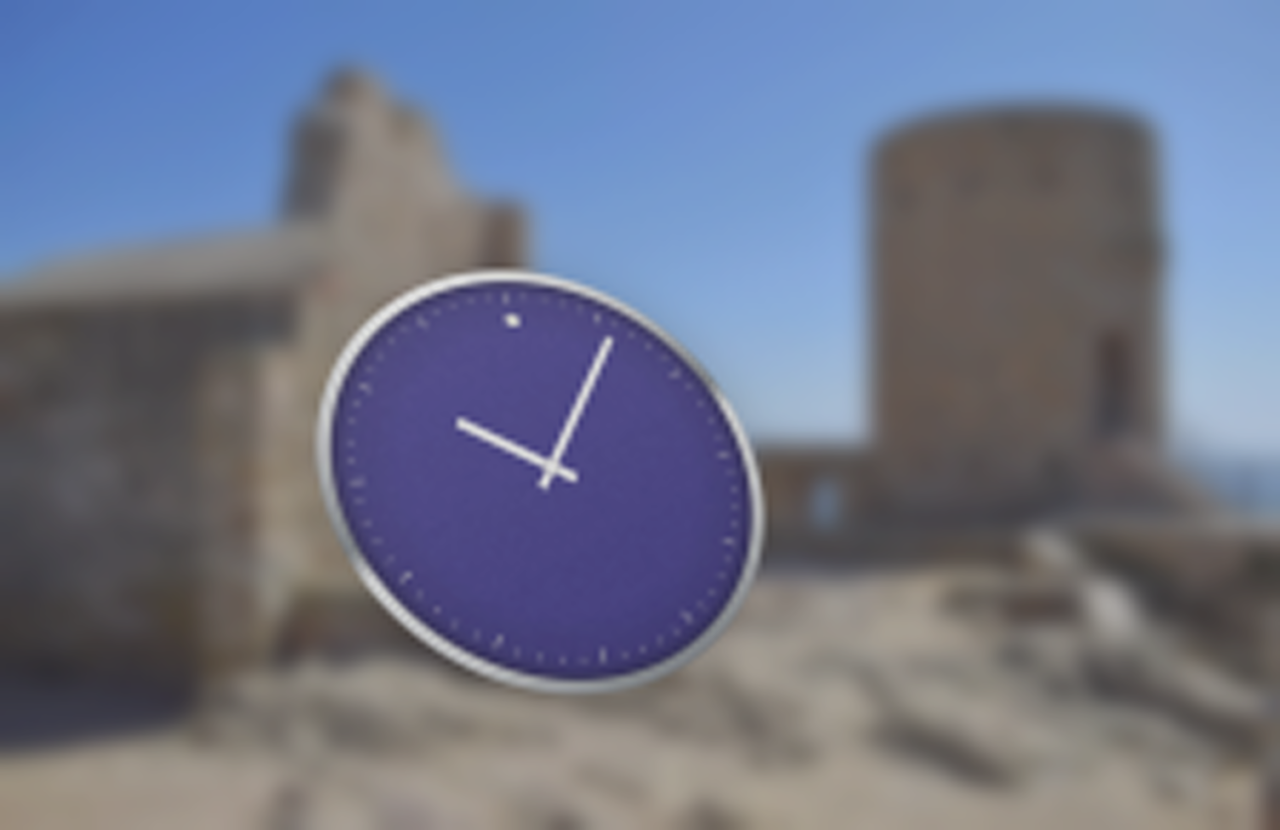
10:06
